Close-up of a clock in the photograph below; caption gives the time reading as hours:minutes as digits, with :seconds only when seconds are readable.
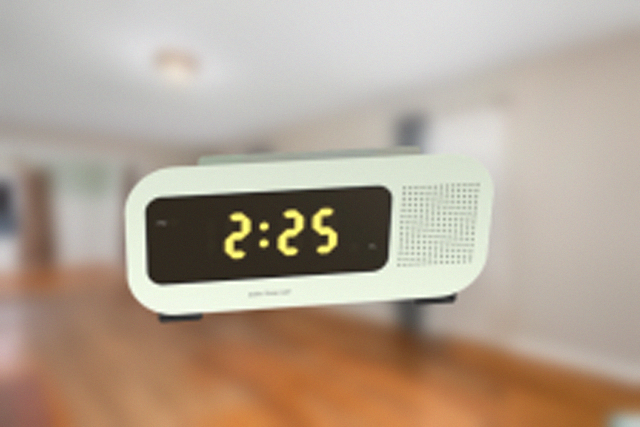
2:25
